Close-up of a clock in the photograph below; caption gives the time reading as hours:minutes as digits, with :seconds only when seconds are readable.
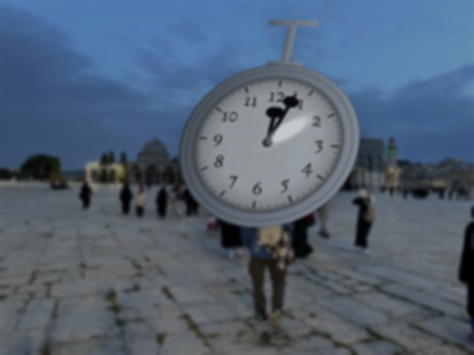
12:03
